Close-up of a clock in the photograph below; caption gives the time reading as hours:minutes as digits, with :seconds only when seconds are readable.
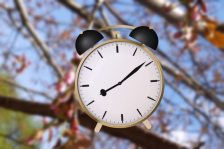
8:09
